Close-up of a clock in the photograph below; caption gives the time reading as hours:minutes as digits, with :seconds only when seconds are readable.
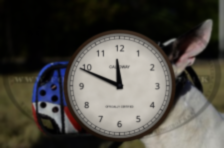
11:49
